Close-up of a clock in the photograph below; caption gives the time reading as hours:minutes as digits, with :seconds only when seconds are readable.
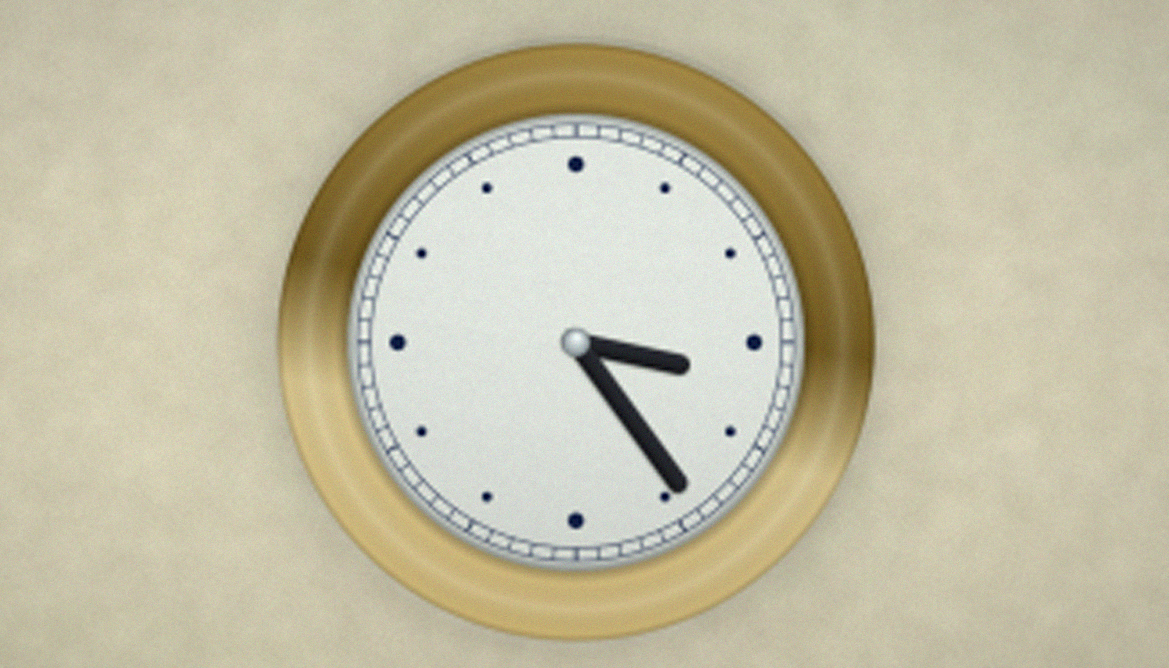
3:24
